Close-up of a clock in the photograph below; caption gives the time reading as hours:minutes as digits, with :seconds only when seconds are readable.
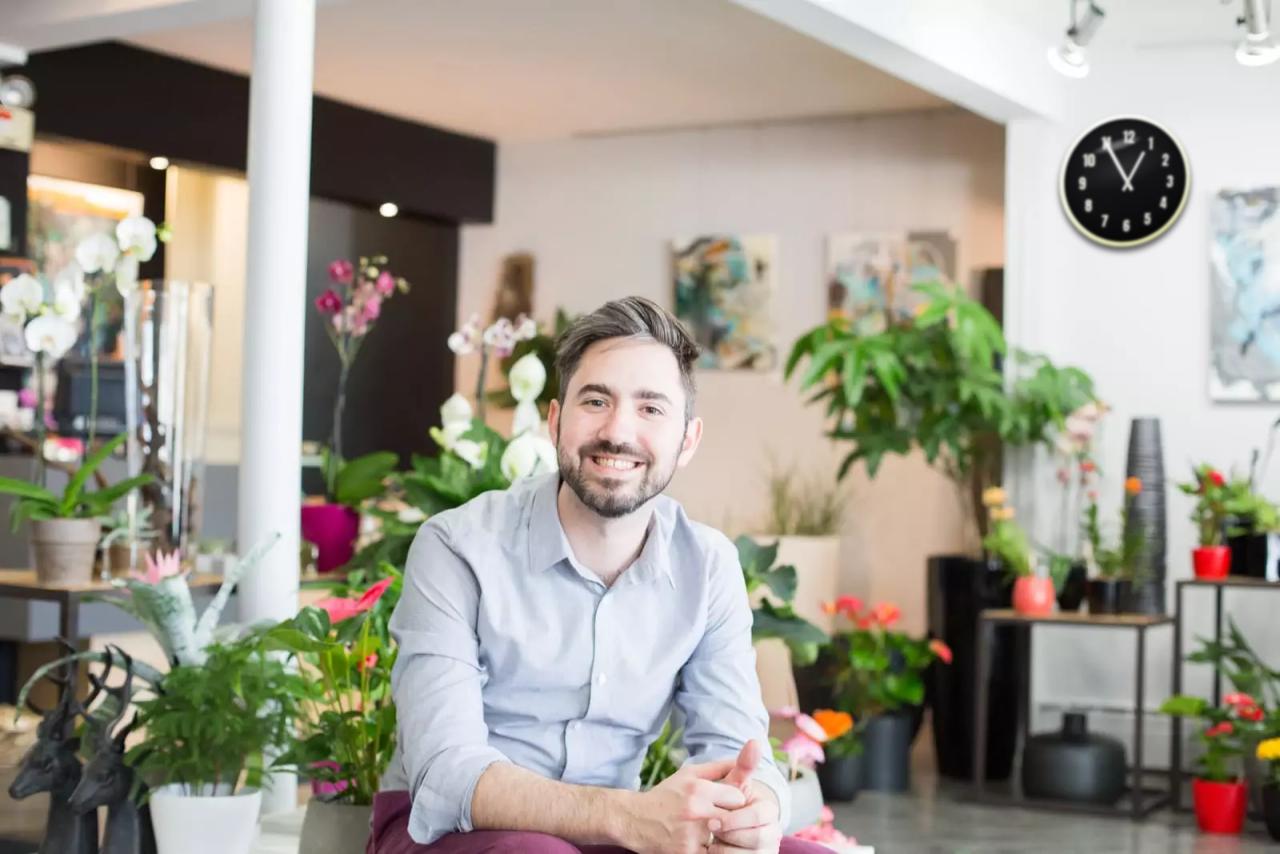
12:55
